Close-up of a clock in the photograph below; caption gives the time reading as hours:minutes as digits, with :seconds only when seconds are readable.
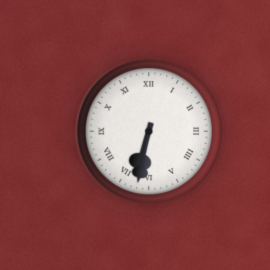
6:32
